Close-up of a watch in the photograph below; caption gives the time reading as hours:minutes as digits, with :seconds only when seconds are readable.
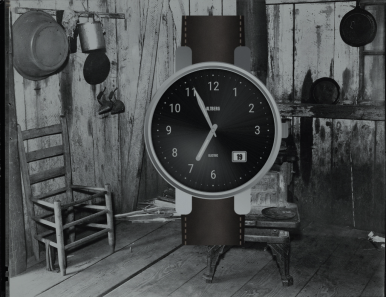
6:56
